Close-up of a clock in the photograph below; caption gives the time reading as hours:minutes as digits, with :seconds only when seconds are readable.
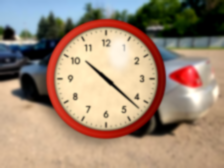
10:22
